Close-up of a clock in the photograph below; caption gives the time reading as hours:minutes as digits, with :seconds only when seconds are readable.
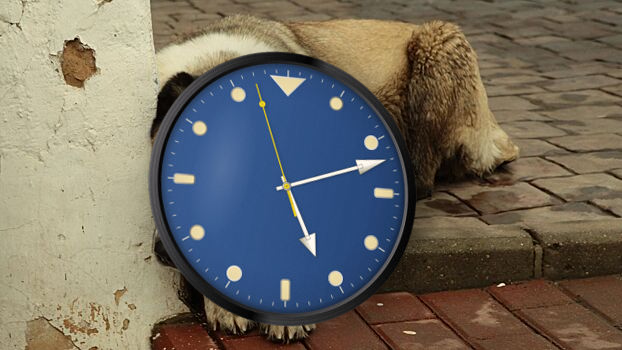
5:11:57
